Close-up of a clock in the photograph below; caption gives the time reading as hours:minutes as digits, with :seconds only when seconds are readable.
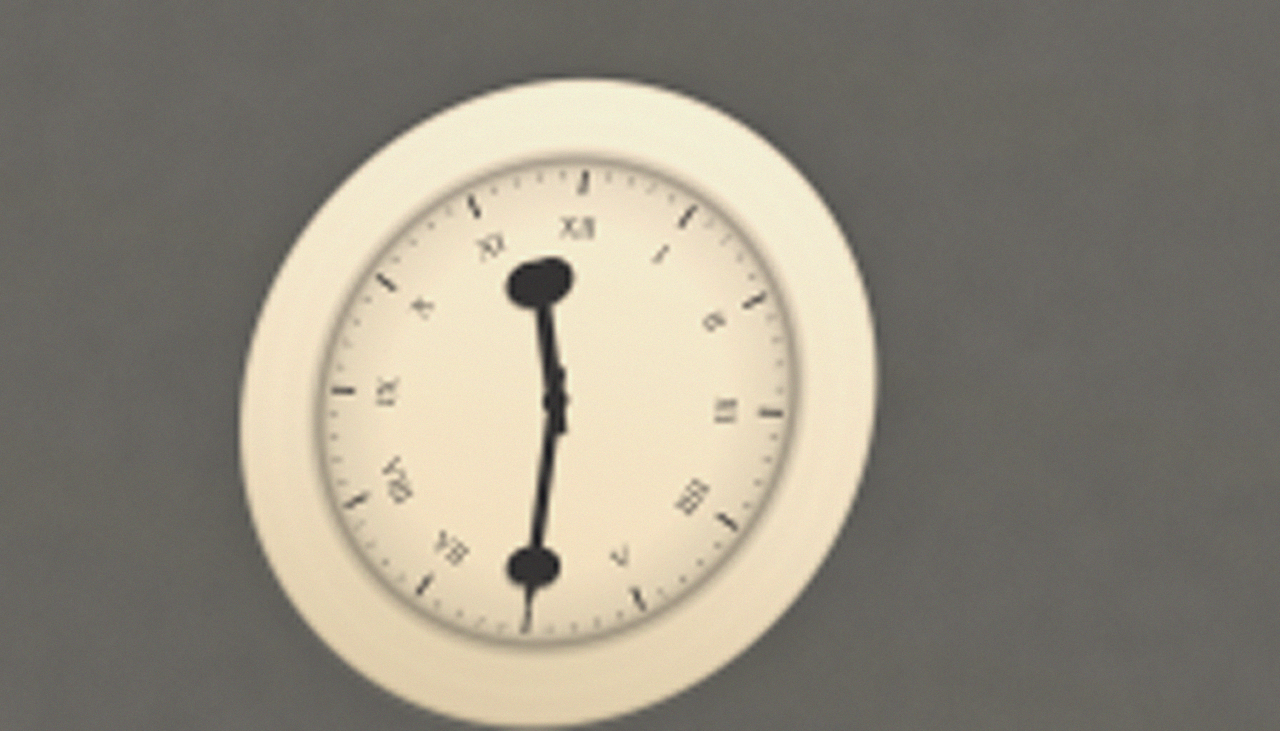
11:30
